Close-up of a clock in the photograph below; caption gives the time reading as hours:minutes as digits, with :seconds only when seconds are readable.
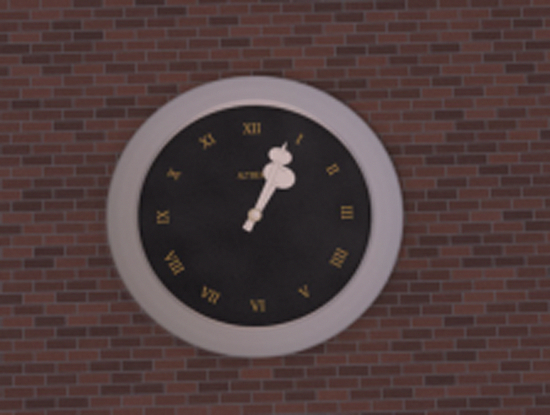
1:04
